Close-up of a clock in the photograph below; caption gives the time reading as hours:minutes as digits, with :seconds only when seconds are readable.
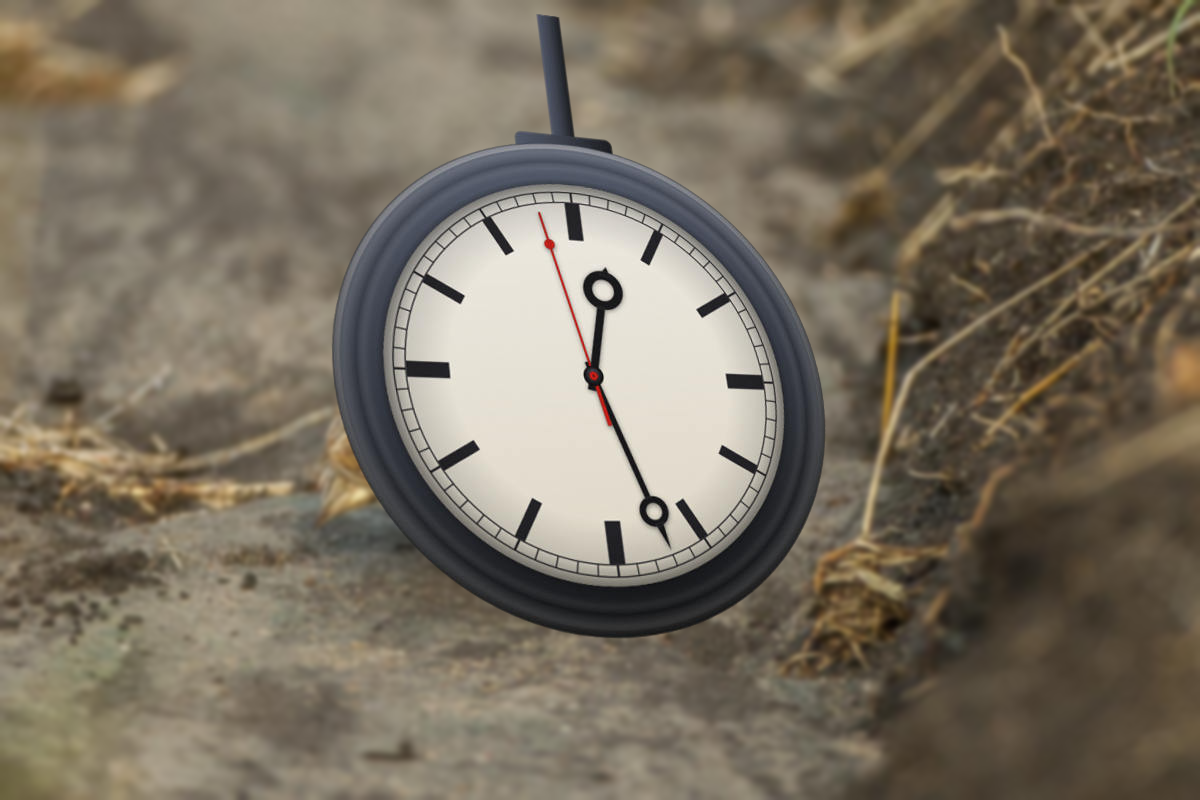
12:26:58
